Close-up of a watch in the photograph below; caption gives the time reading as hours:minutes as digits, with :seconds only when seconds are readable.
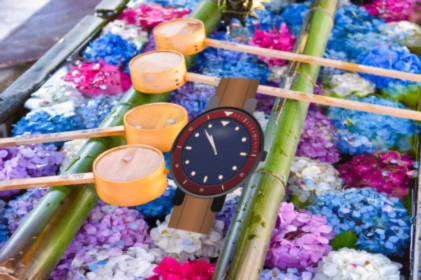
10:53
